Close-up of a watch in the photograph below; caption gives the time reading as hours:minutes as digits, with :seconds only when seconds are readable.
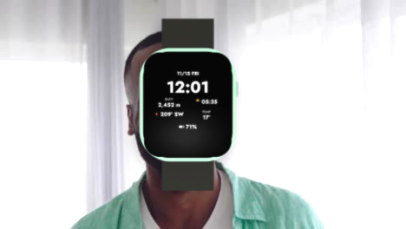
12:01
